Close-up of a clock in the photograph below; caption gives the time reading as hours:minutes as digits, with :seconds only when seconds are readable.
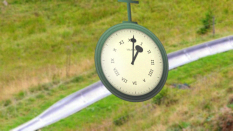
1:01
